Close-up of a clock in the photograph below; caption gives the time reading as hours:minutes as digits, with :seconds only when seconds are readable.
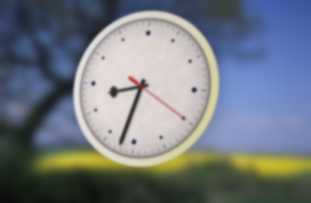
8:32:20
